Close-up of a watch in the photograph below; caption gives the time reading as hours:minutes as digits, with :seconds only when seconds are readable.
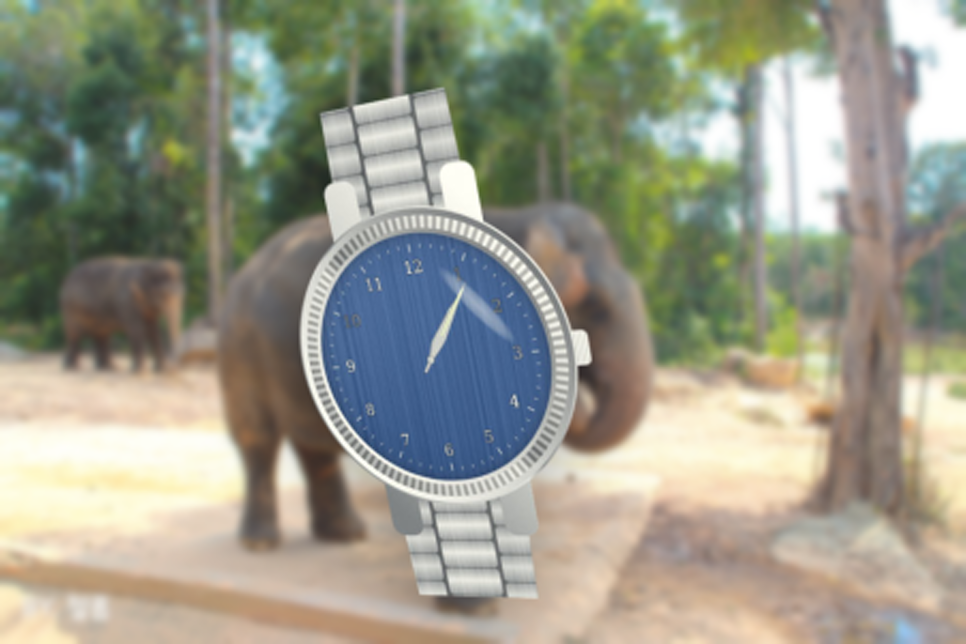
1:06
